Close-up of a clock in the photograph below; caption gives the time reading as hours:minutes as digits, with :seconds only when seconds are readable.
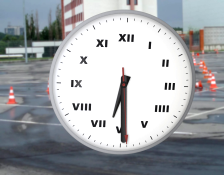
6:29:29
